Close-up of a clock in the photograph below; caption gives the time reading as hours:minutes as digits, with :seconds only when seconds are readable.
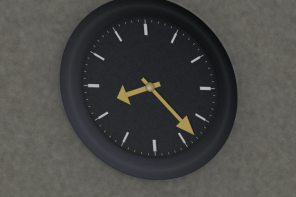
8:23
